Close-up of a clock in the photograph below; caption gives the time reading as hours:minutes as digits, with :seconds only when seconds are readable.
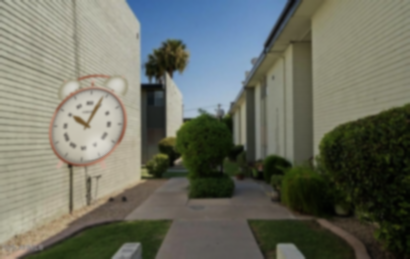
10:04
